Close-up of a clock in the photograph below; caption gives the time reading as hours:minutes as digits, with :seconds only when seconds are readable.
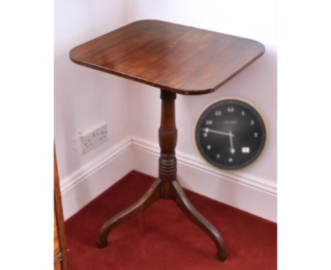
5:47
